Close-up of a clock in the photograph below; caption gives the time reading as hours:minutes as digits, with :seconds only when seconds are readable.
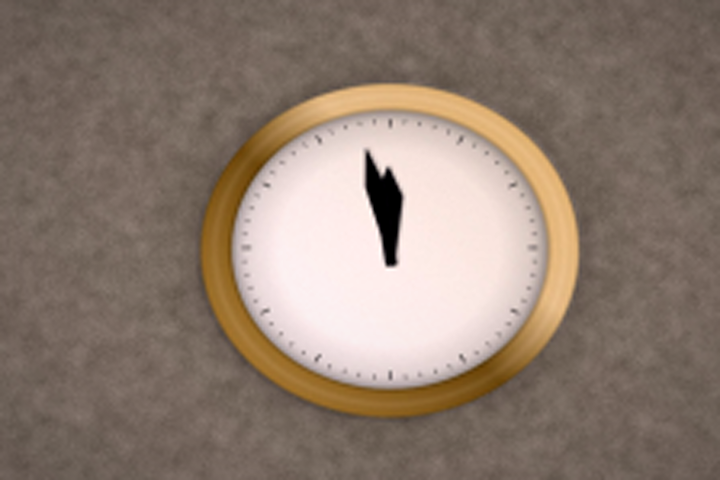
11:58
